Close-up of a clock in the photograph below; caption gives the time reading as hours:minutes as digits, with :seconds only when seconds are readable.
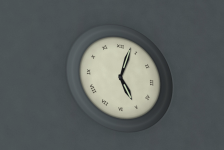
5:03
